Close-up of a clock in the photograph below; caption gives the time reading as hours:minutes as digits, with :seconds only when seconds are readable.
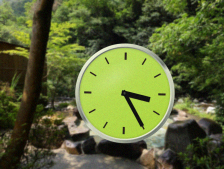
3:25
